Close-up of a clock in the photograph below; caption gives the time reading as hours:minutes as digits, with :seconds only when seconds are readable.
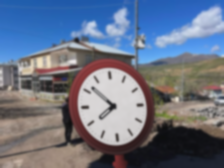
7:52
